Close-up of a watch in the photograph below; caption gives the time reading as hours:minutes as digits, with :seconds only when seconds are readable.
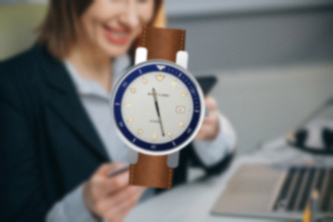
11:27
